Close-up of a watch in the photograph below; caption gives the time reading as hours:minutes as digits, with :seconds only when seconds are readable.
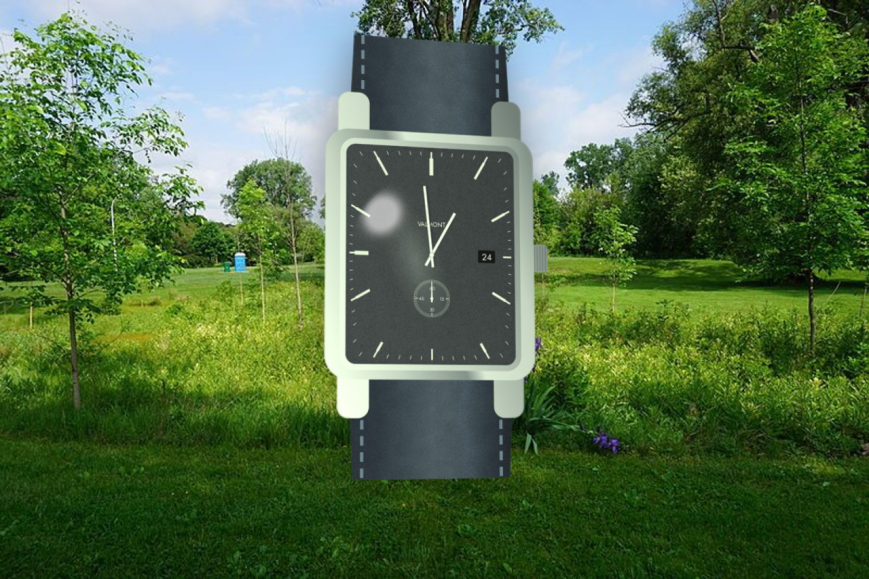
12:59
